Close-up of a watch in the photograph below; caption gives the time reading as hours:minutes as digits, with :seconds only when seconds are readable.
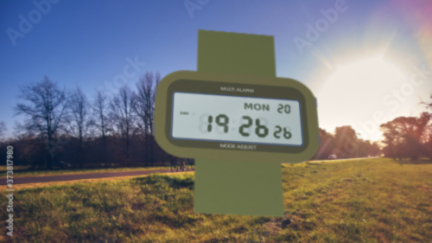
19:26:26
